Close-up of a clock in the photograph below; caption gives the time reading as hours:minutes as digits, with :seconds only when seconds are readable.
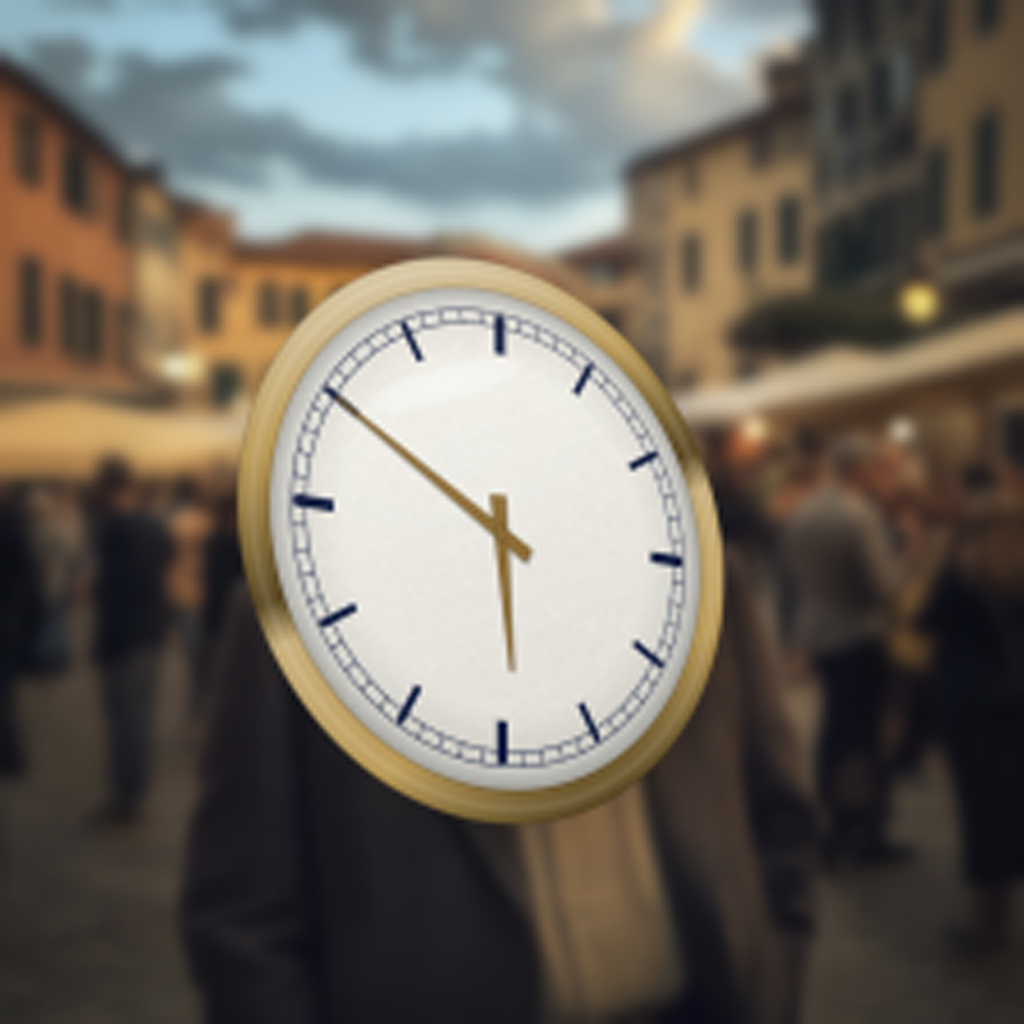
5:50
